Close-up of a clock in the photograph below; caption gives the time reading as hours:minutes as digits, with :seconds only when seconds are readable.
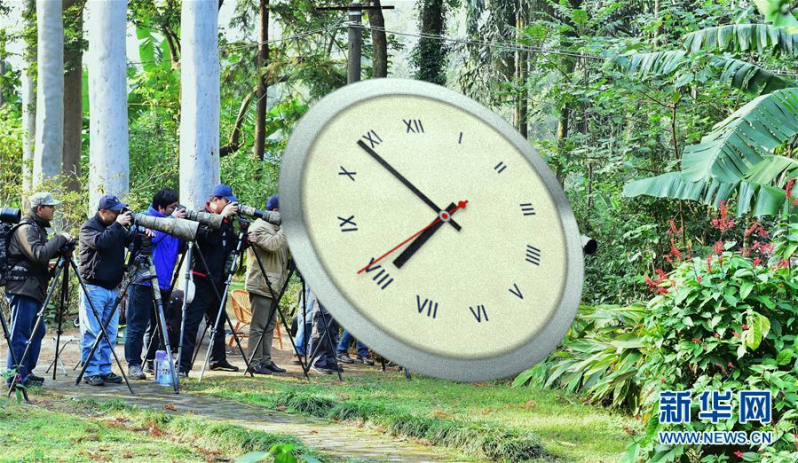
7:53:41
